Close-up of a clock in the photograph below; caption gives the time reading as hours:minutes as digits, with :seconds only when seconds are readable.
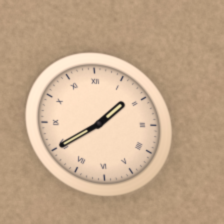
1:40
